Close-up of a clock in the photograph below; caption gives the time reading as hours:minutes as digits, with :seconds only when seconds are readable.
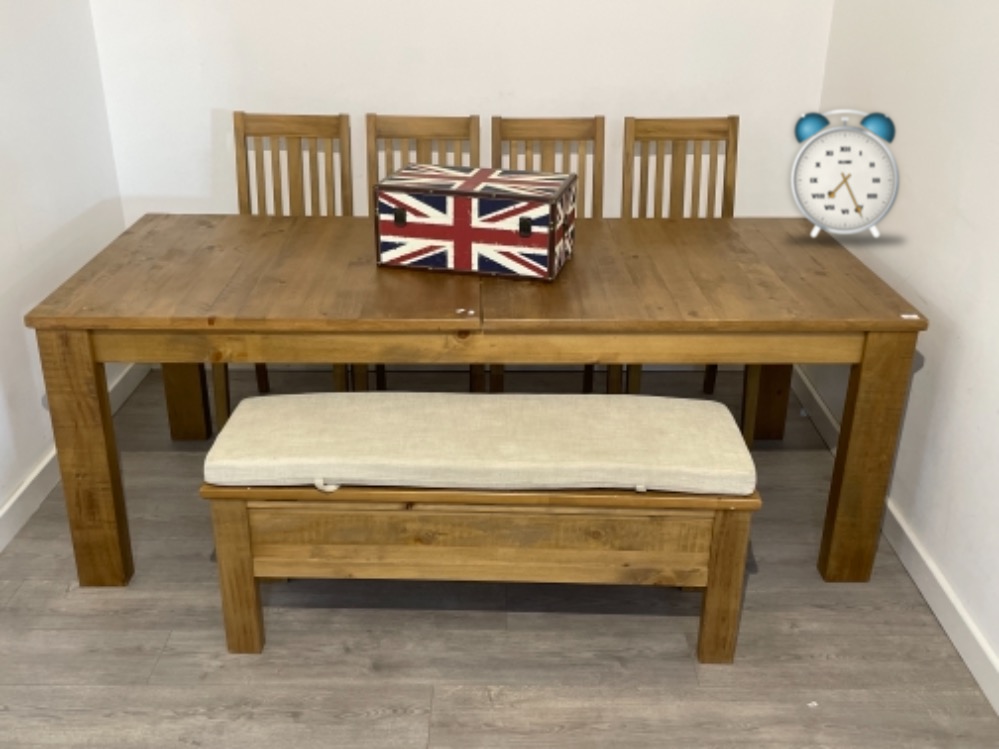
7:26
